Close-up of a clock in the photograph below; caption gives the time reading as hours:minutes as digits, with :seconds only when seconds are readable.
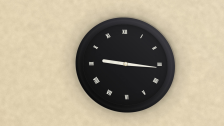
9:16
